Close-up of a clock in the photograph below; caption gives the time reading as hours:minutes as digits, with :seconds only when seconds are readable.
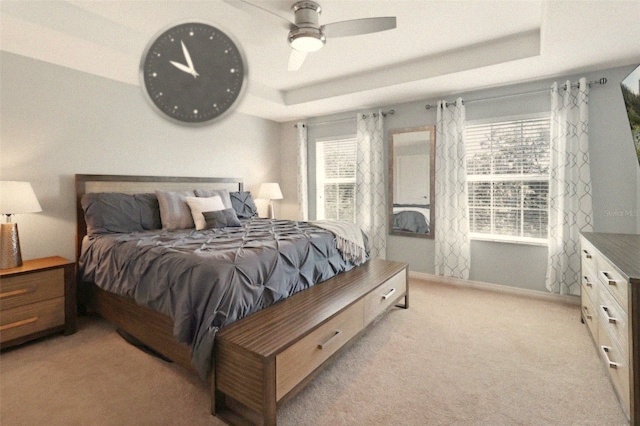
9:57
